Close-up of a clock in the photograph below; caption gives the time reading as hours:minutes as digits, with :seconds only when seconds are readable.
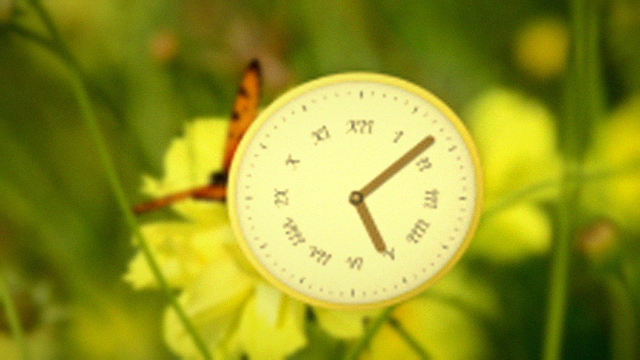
5:08
